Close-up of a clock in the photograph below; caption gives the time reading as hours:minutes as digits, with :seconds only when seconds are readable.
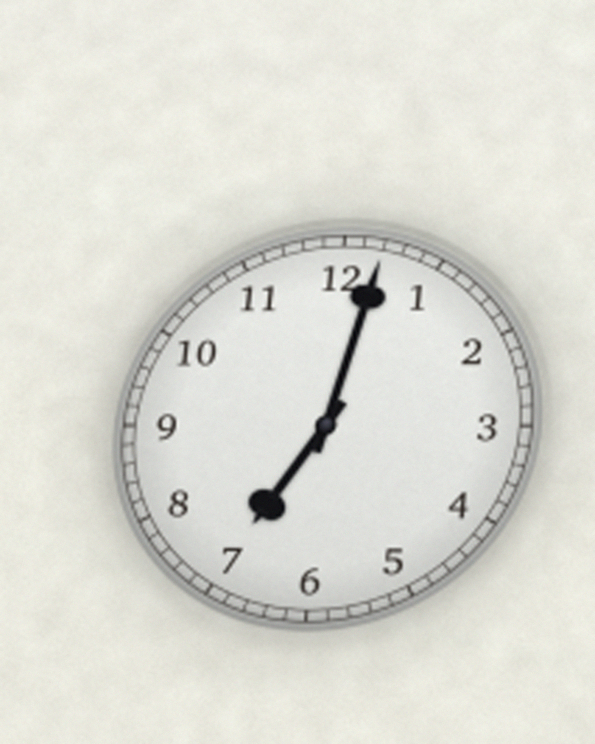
7:02
